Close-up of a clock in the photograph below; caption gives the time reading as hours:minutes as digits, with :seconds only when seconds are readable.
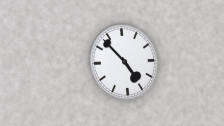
4:53
